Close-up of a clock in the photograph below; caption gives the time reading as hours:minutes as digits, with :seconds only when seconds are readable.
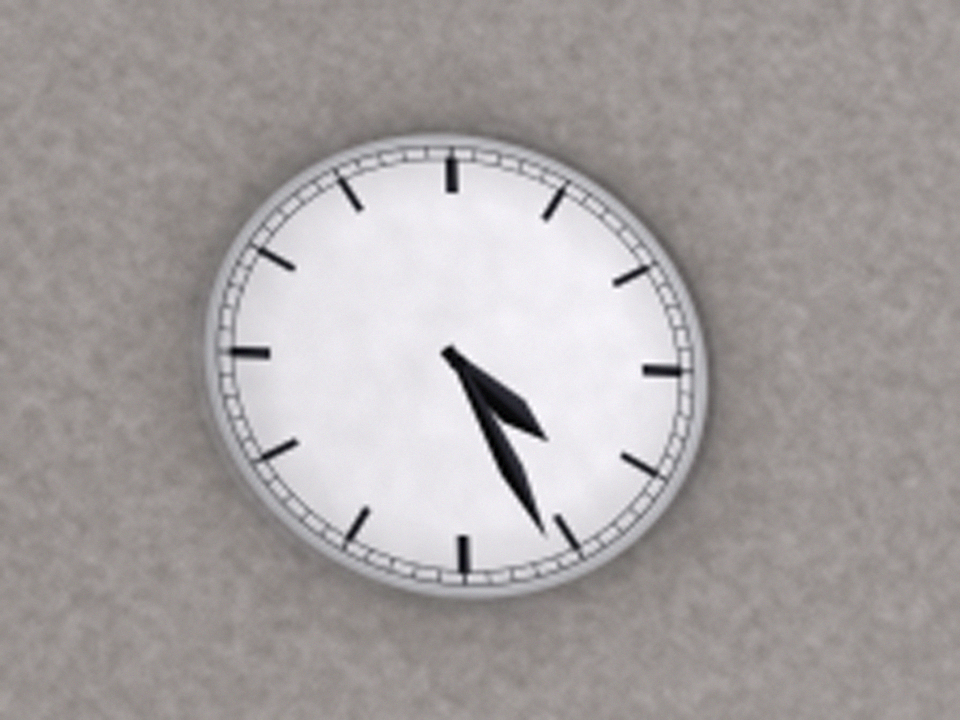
4:26
